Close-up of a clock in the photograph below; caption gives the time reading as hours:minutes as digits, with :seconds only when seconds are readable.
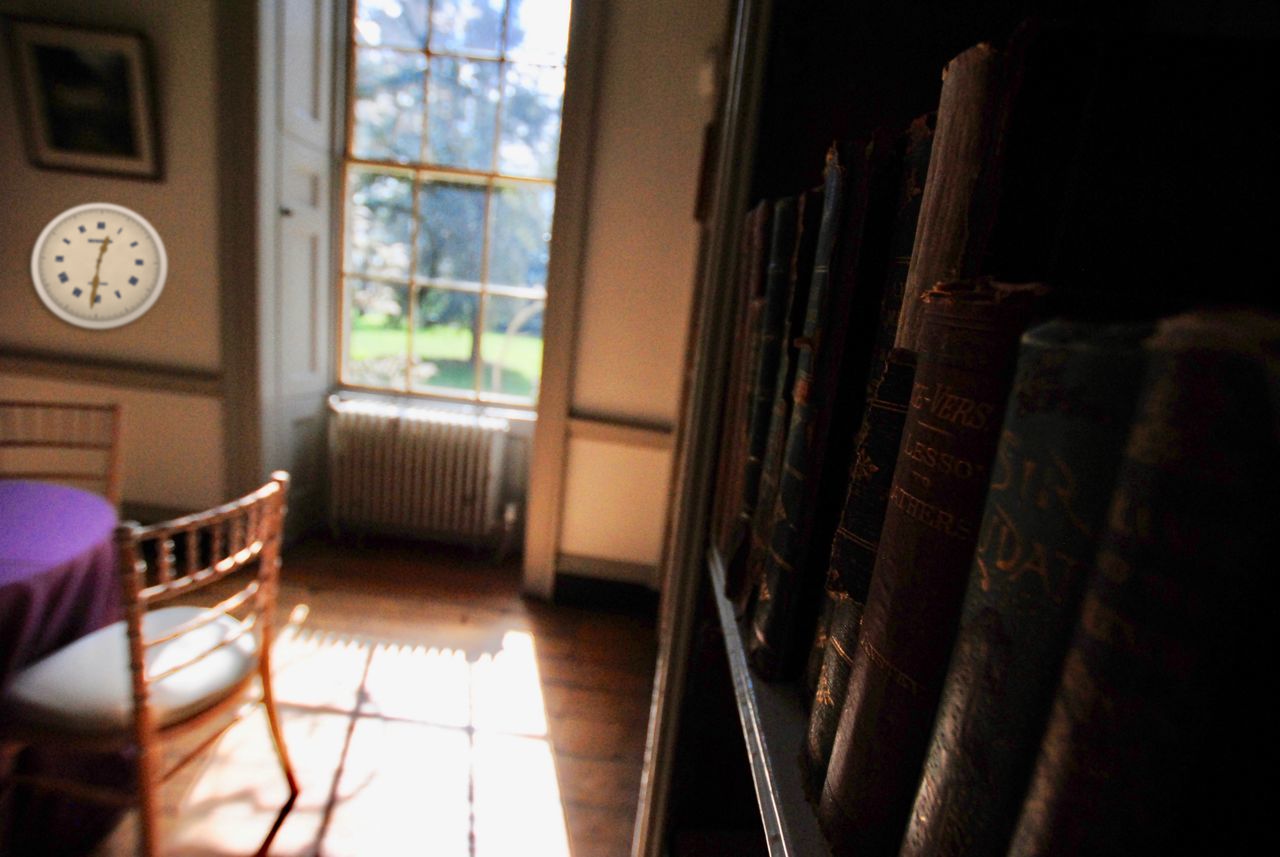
12:31
